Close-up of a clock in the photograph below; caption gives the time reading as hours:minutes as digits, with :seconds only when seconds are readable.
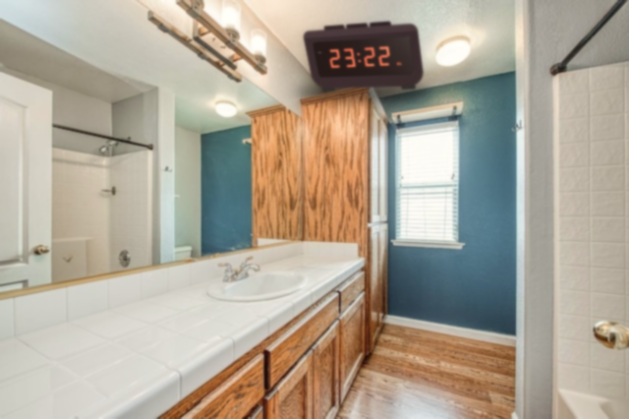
23:22
